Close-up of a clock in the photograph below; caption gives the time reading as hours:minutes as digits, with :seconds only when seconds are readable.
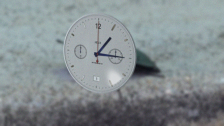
1:15
